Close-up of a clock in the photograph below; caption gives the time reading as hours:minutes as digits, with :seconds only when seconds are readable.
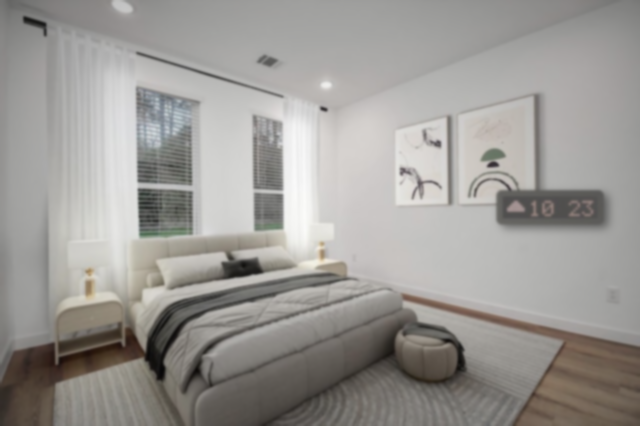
10:23
